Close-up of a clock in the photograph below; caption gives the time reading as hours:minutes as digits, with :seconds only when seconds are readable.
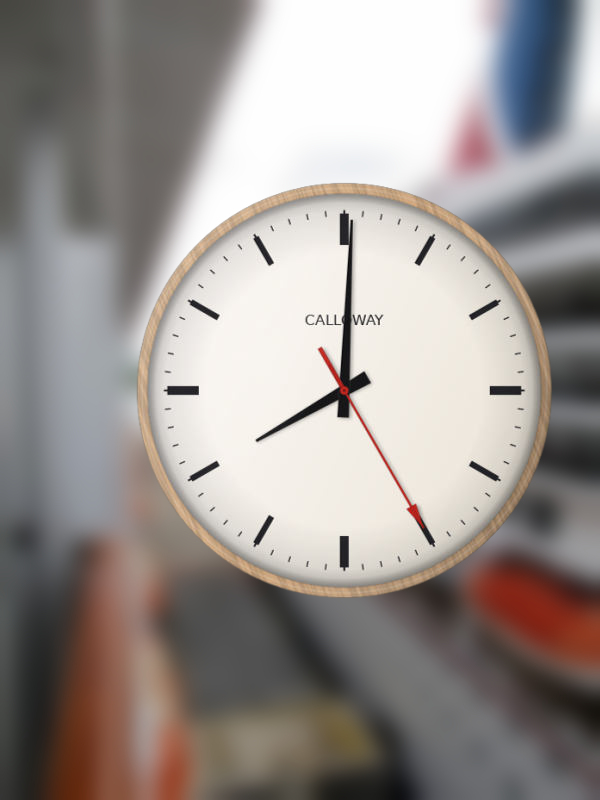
8:00:25
